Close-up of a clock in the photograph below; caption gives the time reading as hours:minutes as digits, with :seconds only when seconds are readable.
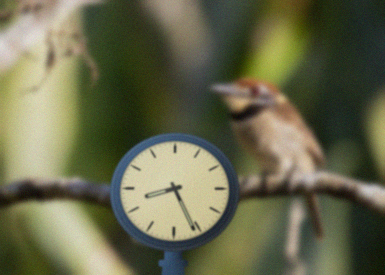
8:26
